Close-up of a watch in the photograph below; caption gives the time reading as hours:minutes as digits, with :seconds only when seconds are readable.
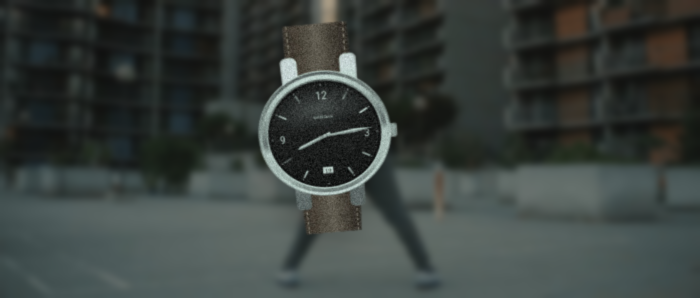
8:14
